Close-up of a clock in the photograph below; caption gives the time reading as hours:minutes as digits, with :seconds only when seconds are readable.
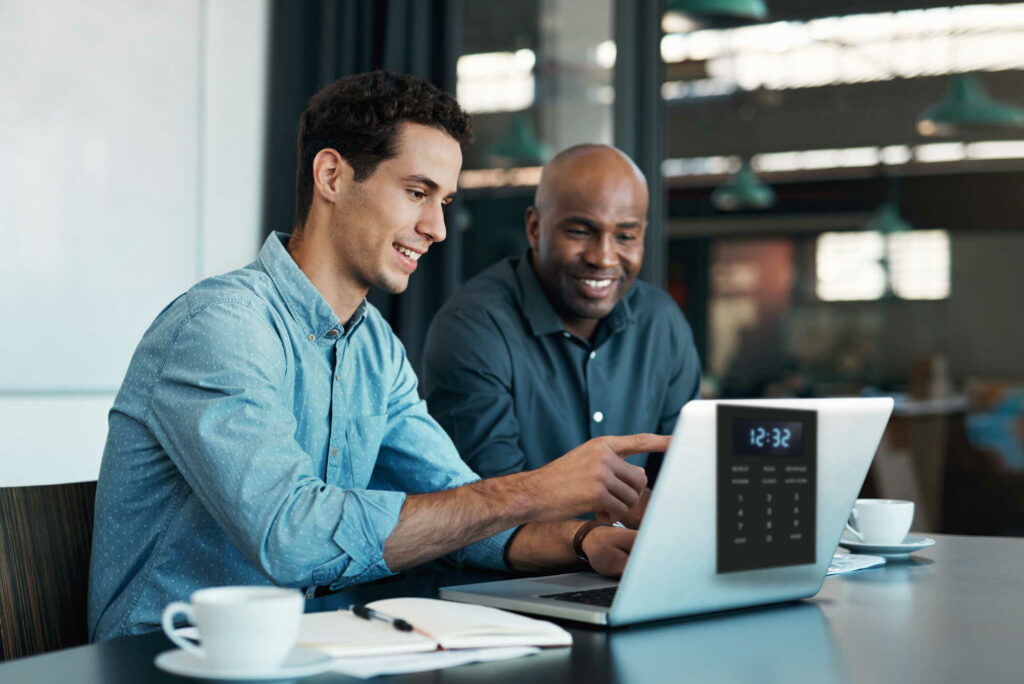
12:32
